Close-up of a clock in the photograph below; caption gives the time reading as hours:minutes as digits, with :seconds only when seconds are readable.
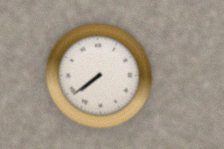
7:39
